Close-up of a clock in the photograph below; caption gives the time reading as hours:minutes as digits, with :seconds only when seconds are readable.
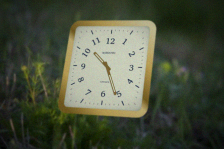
10:26
